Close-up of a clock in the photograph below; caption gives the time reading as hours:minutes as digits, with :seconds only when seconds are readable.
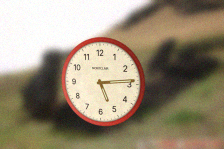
5:14
